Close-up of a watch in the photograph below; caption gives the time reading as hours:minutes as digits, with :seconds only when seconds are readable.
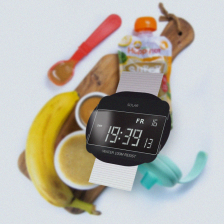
19:39:13
